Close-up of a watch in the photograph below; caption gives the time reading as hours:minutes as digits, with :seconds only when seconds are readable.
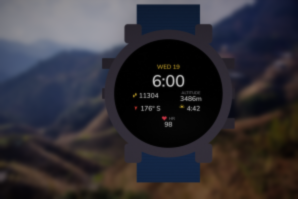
6:00
